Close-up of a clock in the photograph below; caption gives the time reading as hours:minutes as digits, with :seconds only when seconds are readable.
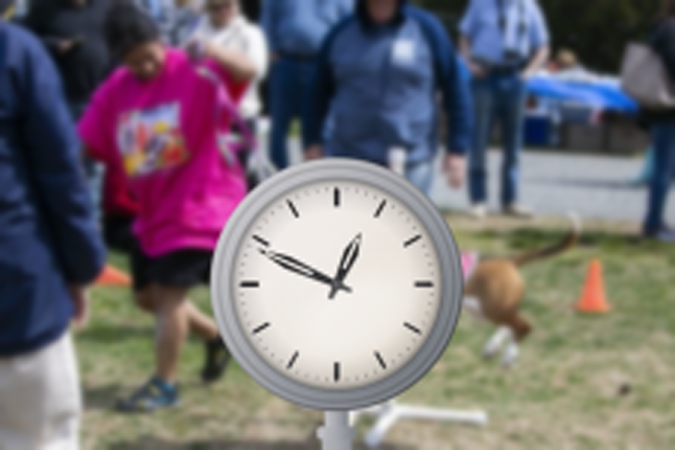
12:49
